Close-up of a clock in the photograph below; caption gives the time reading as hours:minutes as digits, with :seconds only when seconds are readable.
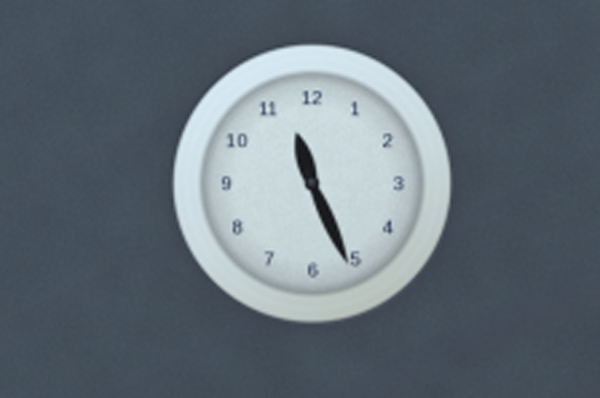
11:26
